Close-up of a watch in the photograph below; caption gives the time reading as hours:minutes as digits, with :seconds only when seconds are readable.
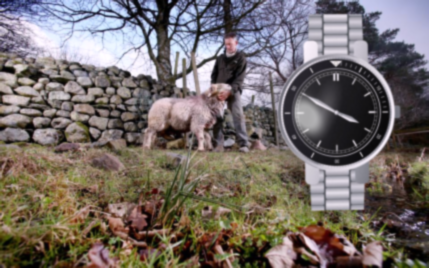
3:50
